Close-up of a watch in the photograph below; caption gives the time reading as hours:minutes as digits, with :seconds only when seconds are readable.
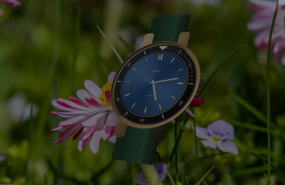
5:13
